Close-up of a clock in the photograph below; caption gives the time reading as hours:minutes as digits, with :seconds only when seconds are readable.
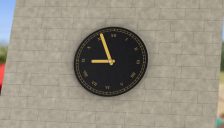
8:56
